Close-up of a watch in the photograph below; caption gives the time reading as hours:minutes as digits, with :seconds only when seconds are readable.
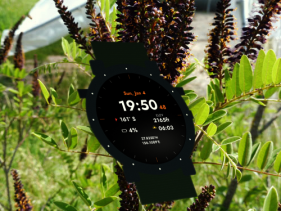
19:50
